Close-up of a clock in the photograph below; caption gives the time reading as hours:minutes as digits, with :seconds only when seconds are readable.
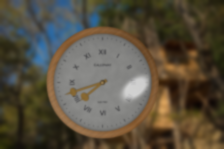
7:42
